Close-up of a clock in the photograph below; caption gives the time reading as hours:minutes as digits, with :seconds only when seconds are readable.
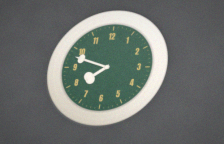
7:48
